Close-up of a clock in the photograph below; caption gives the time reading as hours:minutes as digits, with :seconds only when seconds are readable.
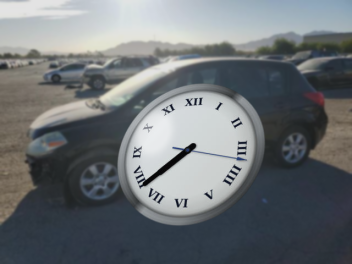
7:38:17
